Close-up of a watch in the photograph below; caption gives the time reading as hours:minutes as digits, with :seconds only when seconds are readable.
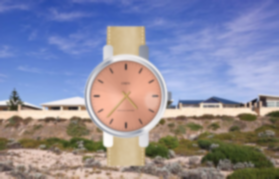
4:37
